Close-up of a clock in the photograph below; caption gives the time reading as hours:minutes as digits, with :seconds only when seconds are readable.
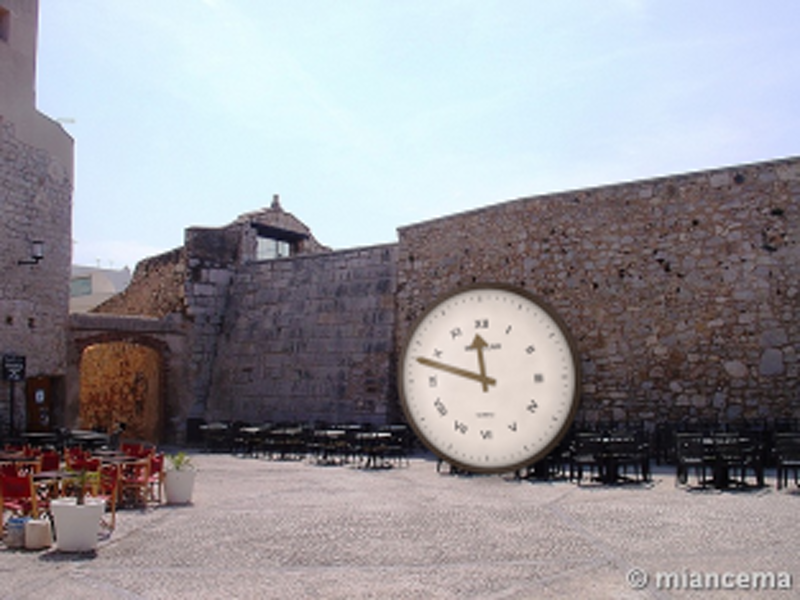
11:48
